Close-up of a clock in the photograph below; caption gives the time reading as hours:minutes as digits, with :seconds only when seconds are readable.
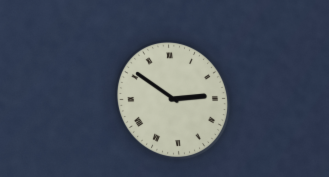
2:51
